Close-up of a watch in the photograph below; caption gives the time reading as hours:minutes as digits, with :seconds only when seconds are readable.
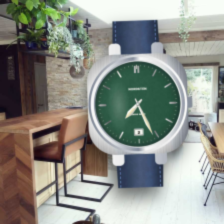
7:26
